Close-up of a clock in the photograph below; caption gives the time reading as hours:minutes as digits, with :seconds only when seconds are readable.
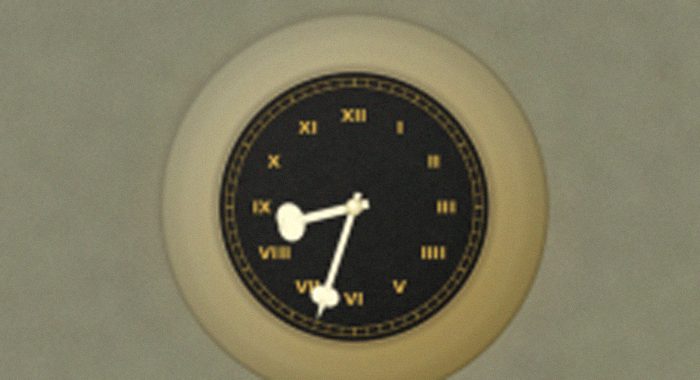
8:33
